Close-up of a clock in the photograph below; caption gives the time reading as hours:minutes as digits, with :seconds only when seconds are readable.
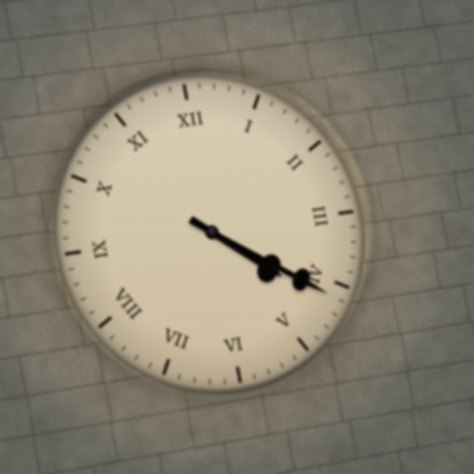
4:21
